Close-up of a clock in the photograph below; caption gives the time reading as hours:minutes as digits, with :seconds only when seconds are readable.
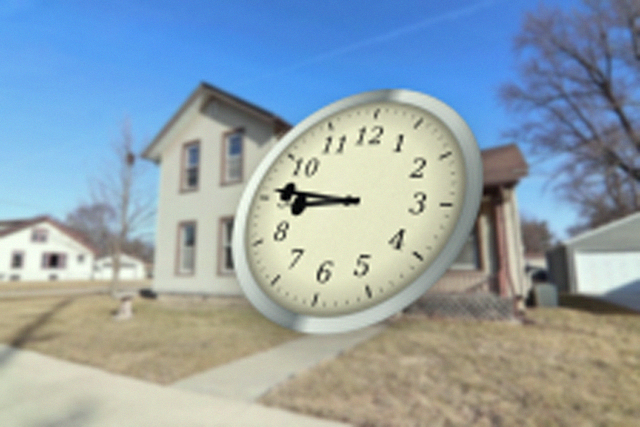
8:46
